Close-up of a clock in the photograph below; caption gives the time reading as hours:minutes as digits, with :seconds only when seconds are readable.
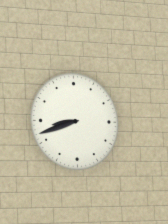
8:42
